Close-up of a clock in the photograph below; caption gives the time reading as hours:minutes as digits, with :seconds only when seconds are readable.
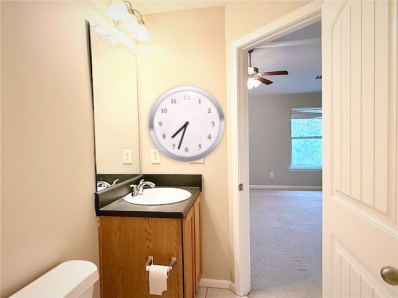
7:33
